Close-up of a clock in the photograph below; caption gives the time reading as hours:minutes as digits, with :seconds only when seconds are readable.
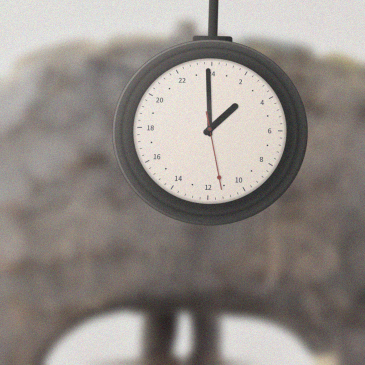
2:59:28
